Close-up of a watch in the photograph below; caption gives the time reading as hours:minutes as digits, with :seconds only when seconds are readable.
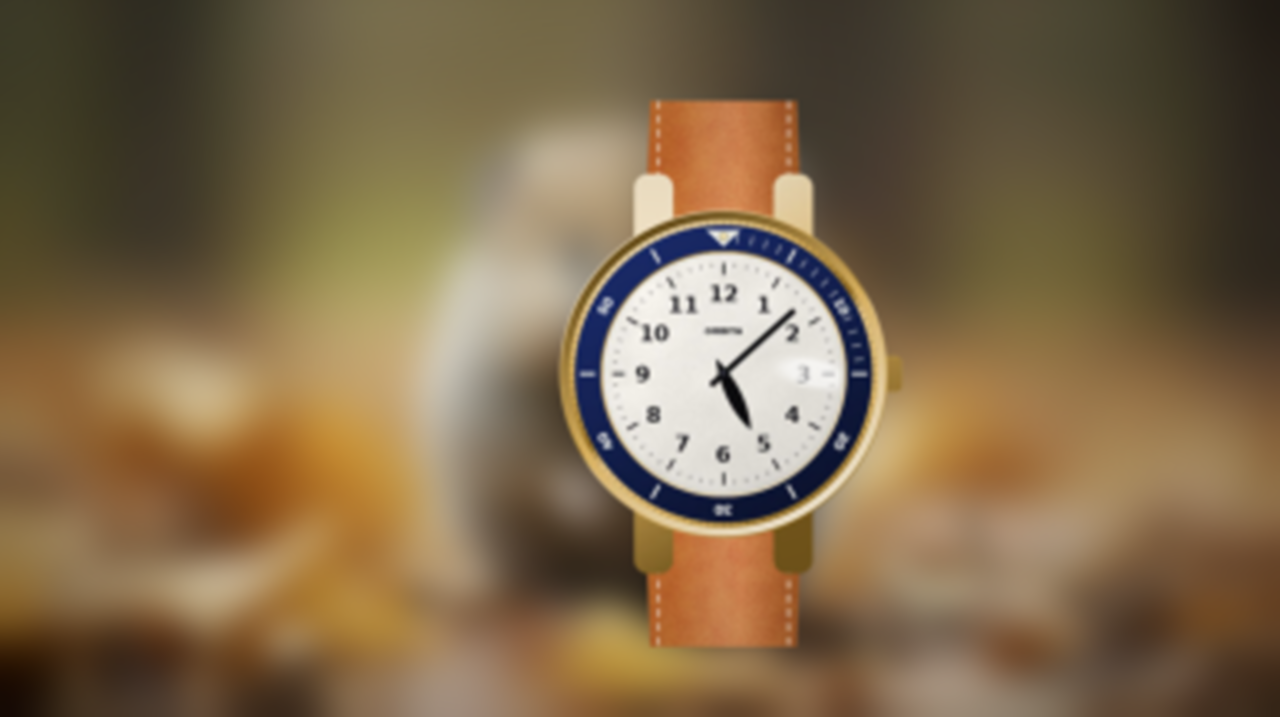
5:08
